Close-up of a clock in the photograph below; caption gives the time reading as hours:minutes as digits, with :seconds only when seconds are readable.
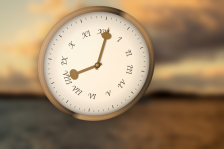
8:01
